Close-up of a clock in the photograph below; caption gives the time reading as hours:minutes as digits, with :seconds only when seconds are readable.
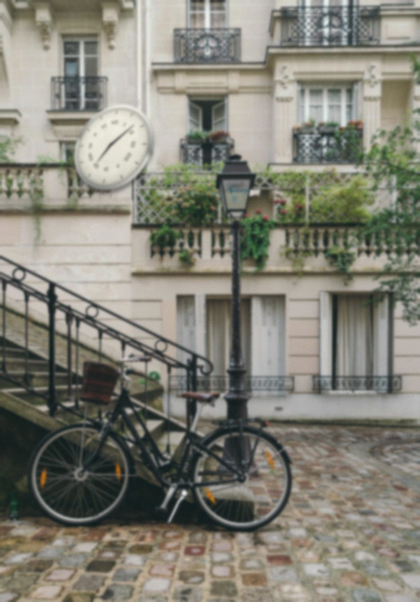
7:08
